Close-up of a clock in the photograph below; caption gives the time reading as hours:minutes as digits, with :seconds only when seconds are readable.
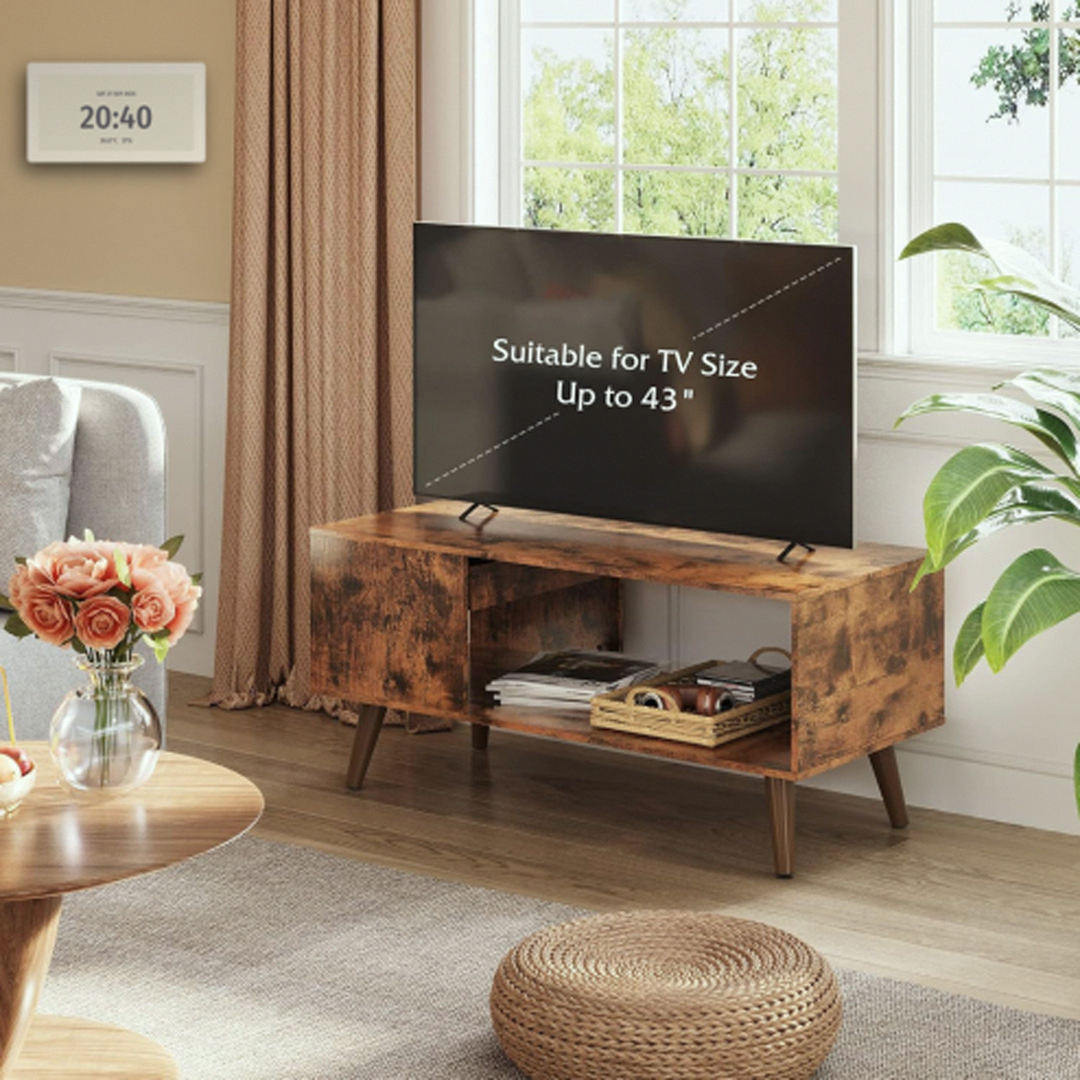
20:40
